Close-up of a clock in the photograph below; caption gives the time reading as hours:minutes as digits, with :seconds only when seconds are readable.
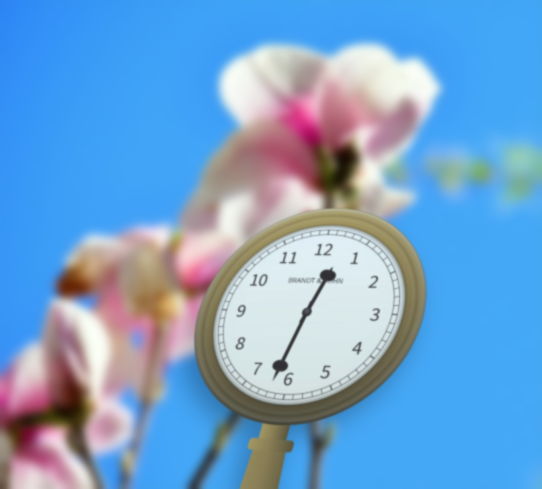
12:32
